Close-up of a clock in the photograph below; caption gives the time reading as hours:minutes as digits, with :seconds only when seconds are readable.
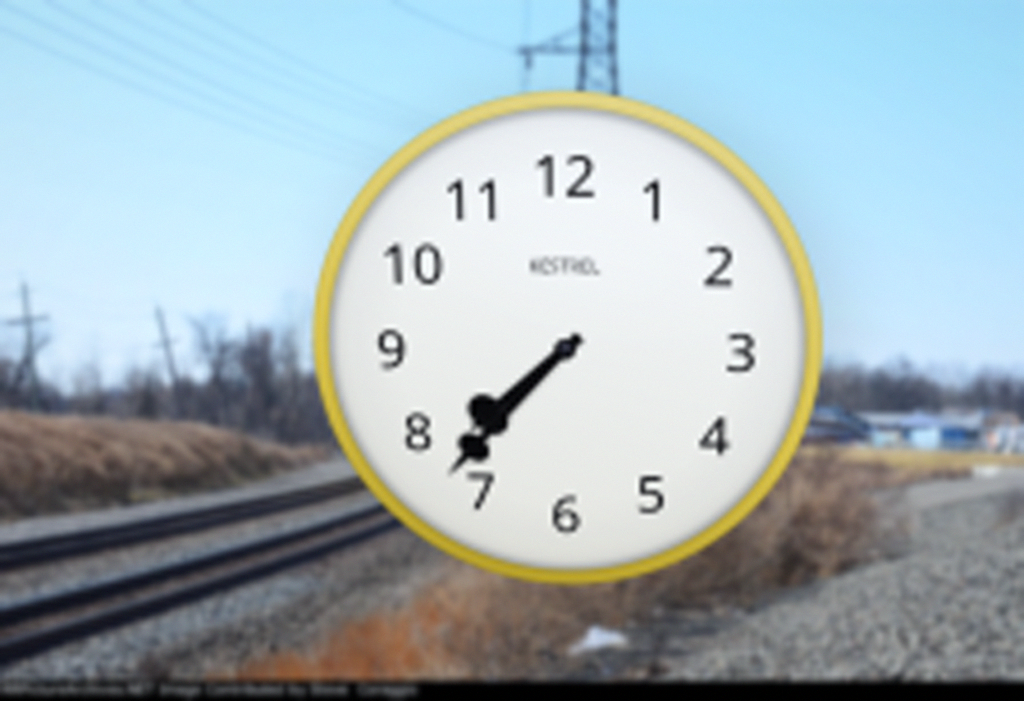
7:37
